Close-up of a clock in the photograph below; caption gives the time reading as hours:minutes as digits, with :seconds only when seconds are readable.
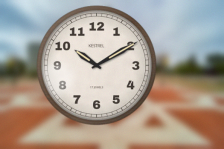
10:10
